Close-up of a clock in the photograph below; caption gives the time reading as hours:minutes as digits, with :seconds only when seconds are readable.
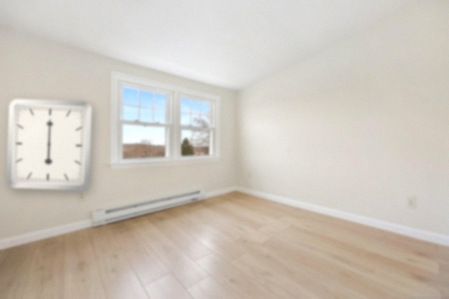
6:00
